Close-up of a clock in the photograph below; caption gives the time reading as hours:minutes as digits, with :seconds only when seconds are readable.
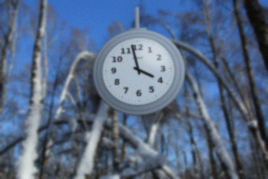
3:58
